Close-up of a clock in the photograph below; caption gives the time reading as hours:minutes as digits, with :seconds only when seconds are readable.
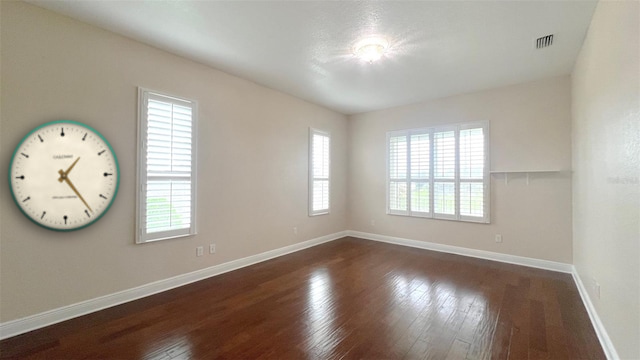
1:24
